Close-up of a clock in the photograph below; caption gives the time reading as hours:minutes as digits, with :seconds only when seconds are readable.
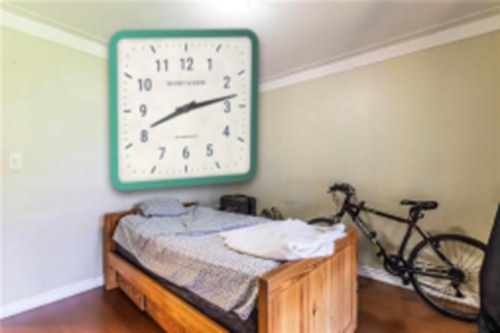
8:13
